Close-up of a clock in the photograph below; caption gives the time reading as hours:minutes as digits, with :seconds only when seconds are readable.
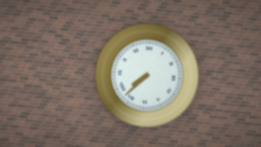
7:37
